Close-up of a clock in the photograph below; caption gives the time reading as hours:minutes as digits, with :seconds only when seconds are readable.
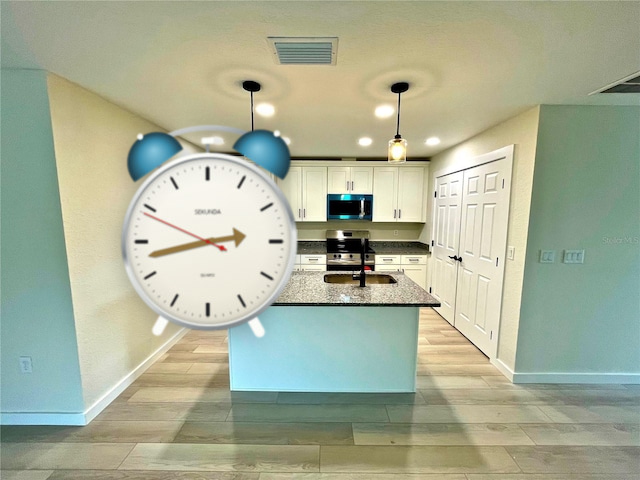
2:42:49
